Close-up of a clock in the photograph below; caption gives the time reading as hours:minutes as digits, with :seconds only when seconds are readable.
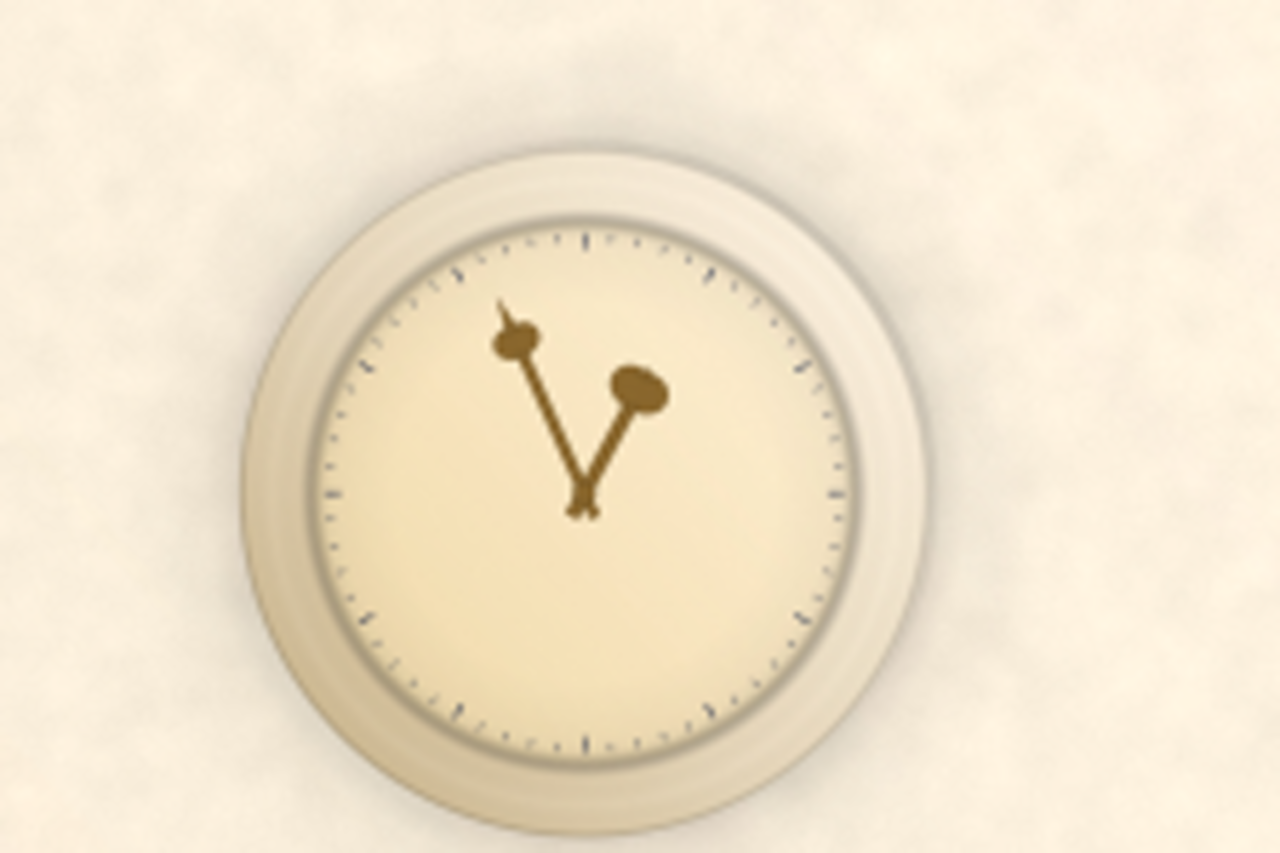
12:56
